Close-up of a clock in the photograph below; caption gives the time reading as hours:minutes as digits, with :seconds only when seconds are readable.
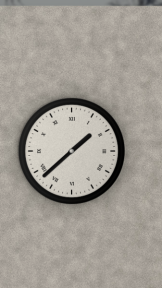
1:38
